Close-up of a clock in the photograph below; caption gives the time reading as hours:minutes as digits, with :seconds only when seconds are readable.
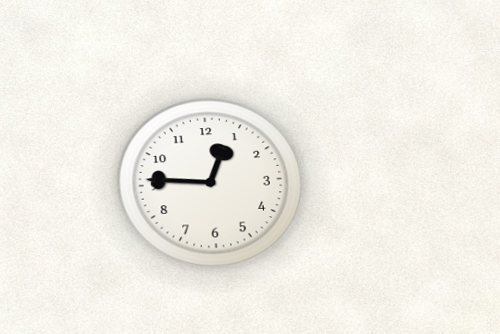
12:46
